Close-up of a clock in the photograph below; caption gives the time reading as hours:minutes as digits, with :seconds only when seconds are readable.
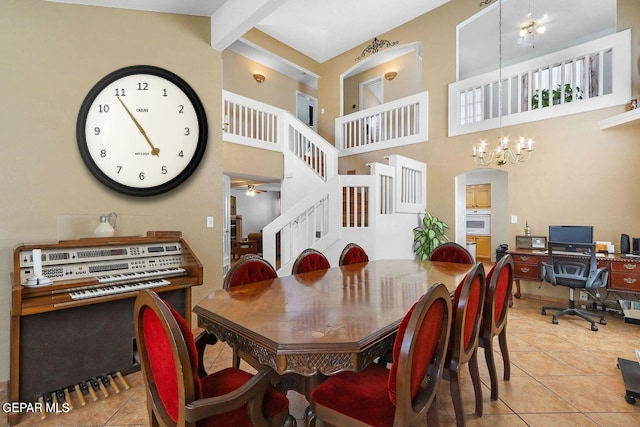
4:54
